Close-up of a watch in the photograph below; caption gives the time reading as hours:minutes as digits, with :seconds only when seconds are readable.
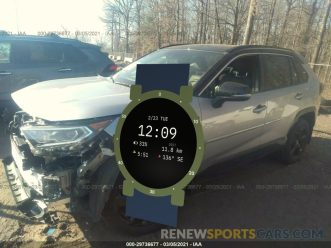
12:09
